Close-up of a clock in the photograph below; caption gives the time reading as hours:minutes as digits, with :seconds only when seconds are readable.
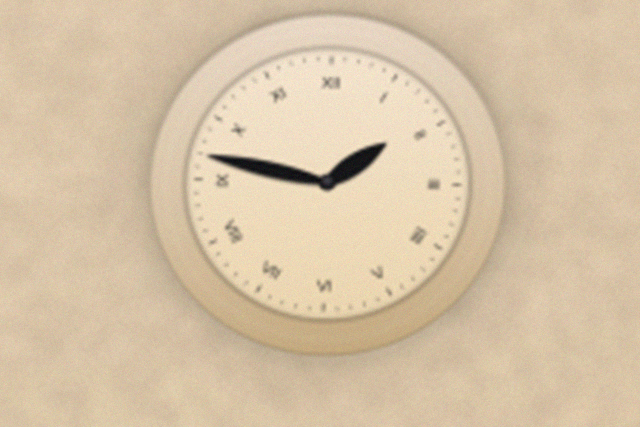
1:47
